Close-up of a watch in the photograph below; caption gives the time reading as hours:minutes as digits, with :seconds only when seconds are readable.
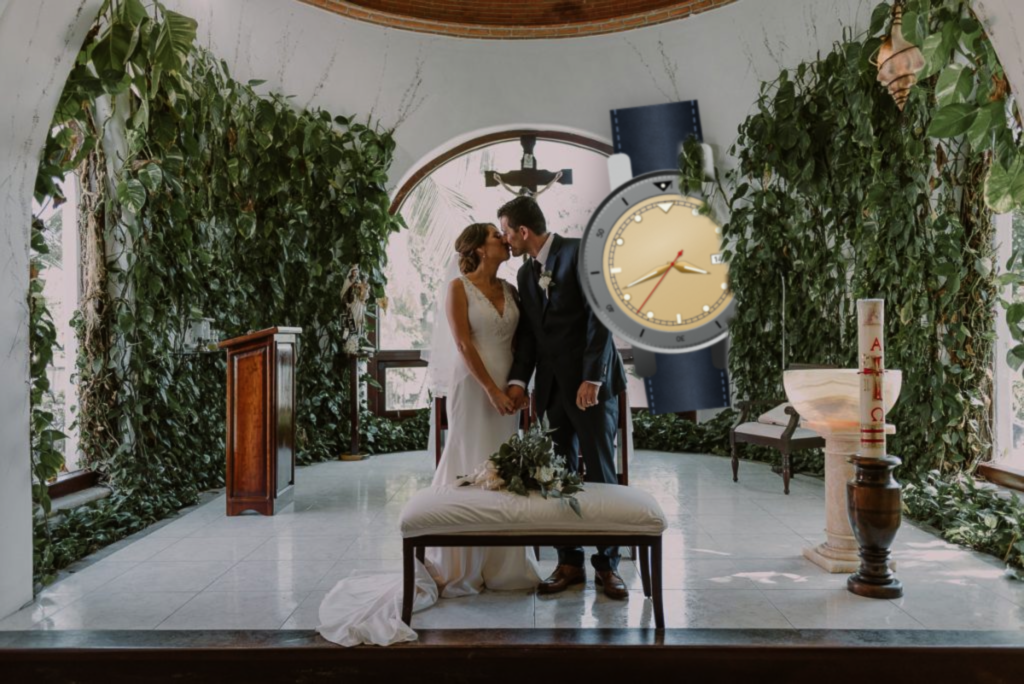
3:41:37
